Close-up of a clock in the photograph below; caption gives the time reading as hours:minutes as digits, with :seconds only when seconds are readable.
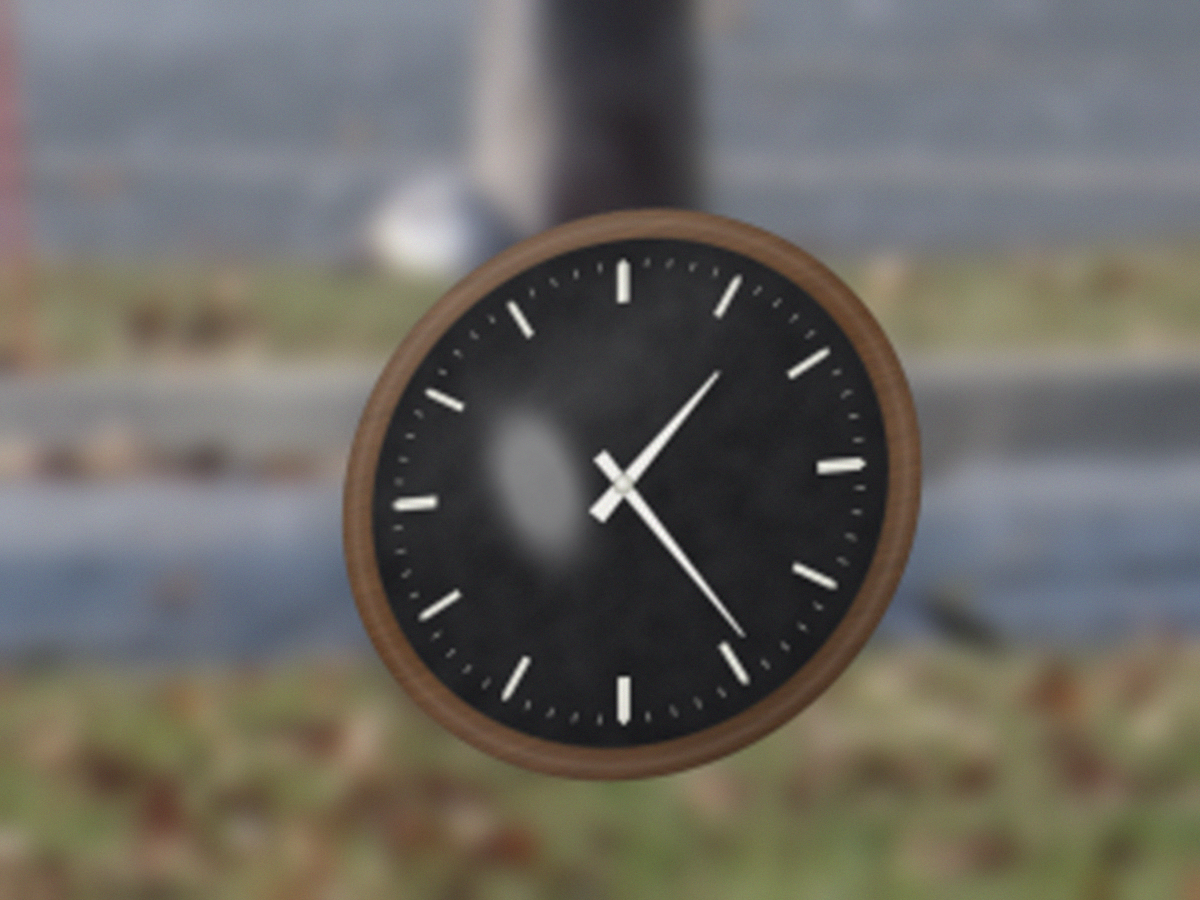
1:24
